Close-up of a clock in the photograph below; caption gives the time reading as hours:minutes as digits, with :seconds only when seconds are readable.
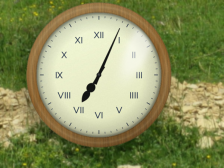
7:04
